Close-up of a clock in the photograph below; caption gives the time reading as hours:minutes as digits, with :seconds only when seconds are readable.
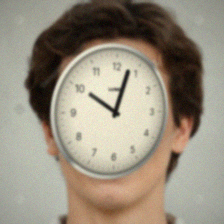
10:03
